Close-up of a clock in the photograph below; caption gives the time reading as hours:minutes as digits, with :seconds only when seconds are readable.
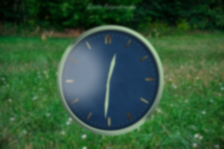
12:31
